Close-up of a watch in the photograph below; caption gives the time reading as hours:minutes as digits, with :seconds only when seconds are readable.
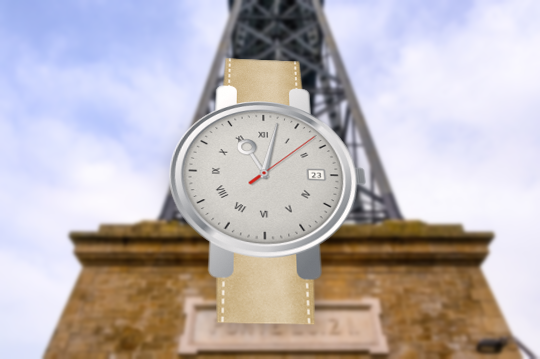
11:02:08
